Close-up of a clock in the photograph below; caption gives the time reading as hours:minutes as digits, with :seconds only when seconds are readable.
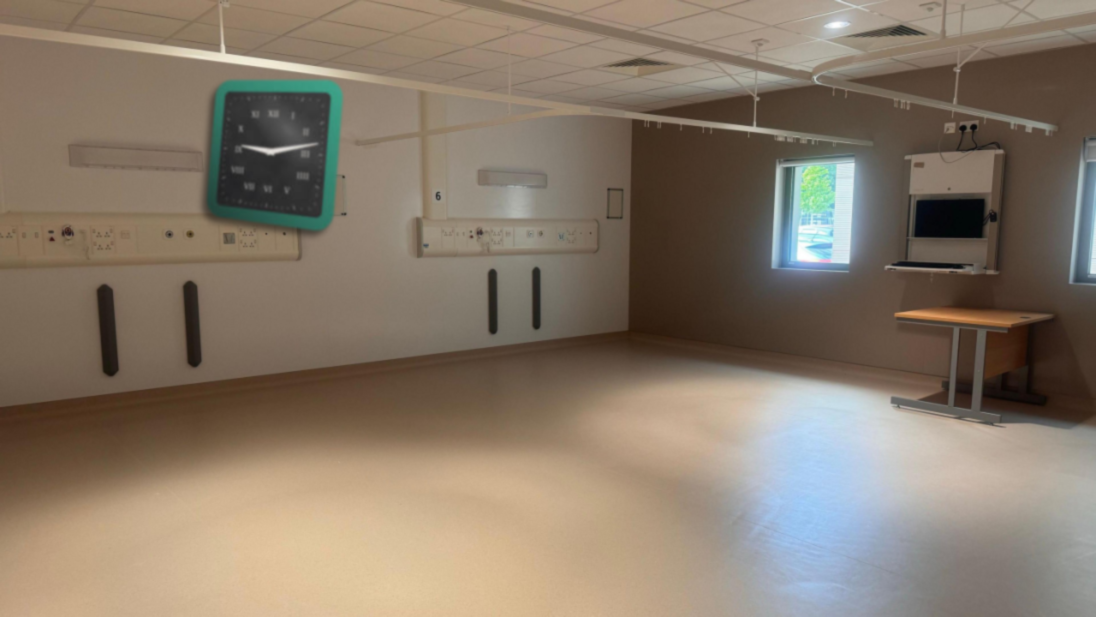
9:13
